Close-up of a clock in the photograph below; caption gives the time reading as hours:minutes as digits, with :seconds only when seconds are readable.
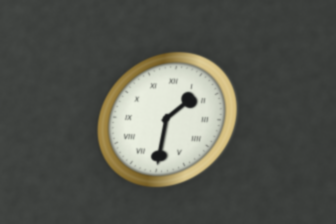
1:30
